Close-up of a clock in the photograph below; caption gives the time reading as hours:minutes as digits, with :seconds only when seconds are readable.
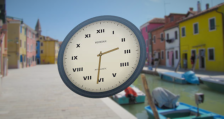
2:31
